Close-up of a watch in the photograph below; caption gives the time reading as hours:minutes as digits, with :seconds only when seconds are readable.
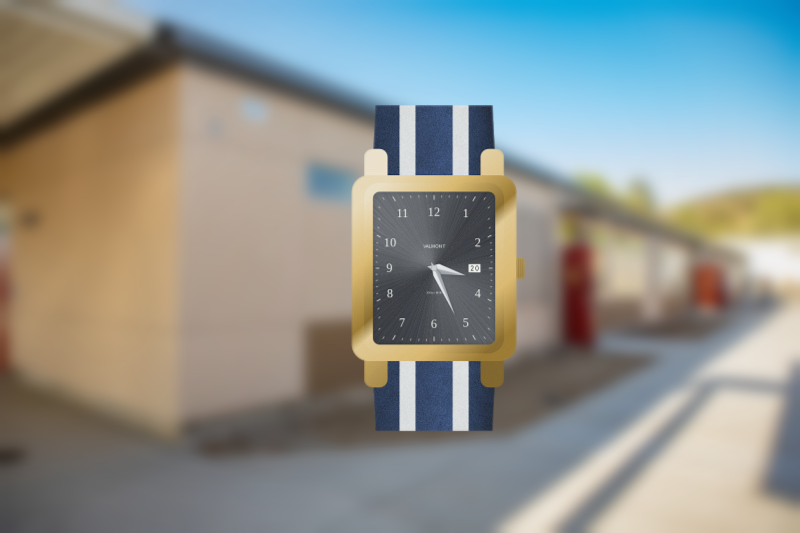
3:26
